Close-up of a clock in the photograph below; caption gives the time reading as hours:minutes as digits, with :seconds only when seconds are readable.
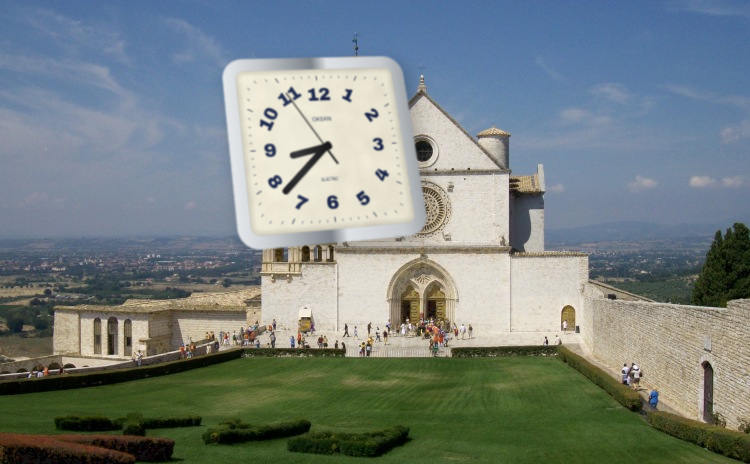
8:37:55
